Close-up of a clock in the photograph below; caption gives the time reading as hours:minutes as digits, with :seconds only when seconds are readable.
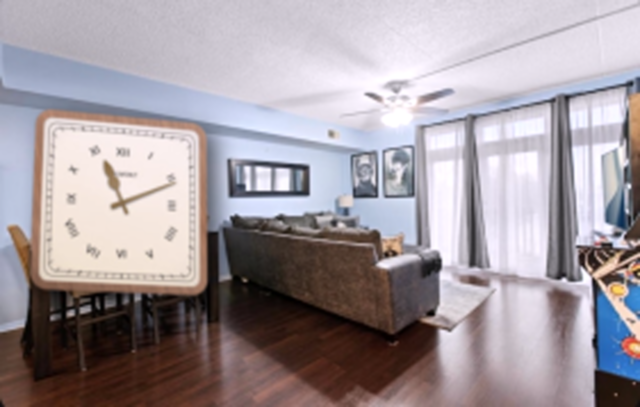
11:11
